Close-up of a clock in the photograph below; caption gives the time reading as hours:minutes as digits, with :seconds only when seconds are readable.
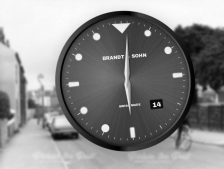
6:01
